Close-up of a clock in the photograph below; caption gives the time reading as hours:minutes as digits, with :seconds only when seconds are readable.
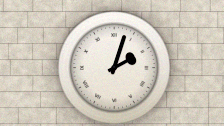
2:03
